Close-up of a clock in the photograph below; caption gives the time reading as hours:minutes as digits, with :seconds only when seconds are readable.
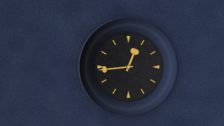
12:44
